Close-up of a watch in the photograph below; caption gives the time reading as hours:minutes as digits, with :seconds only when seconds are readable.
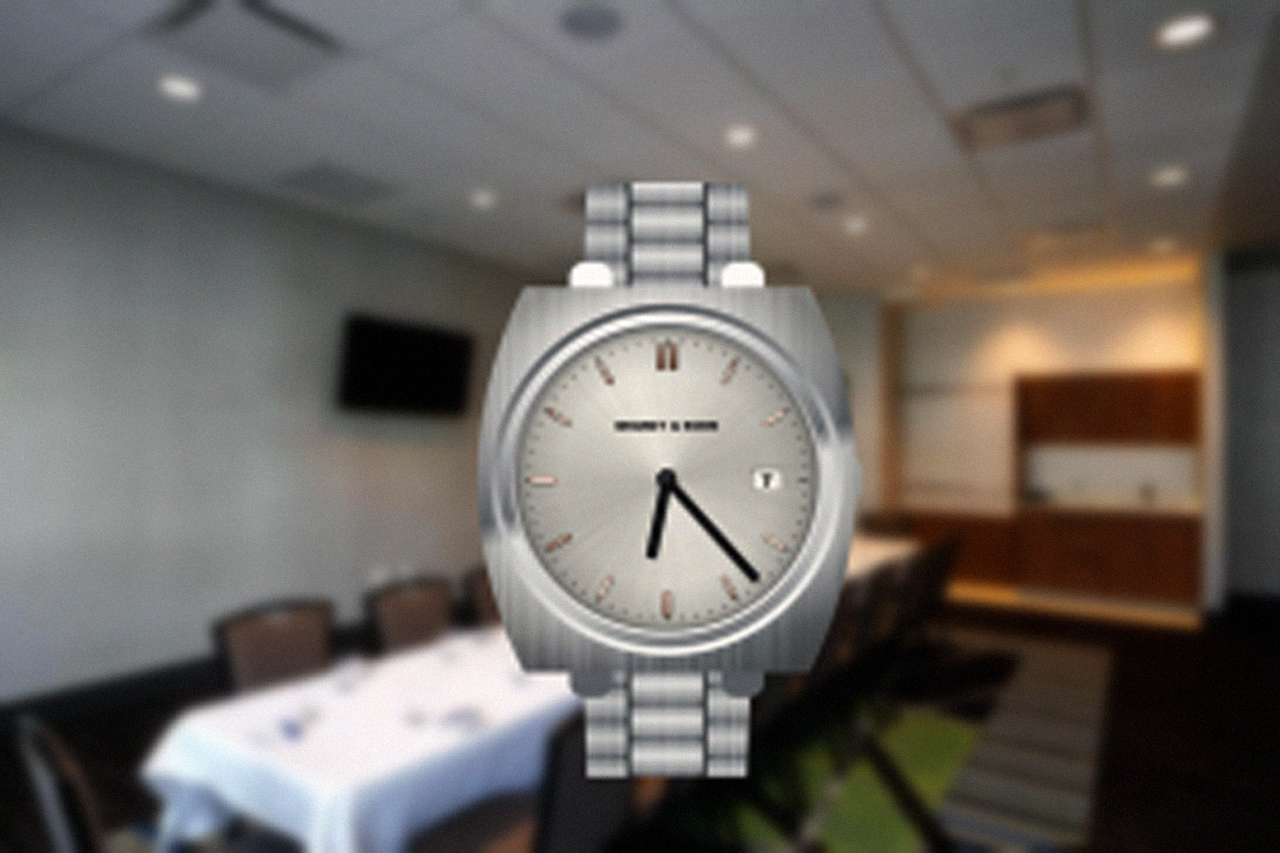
6:23
